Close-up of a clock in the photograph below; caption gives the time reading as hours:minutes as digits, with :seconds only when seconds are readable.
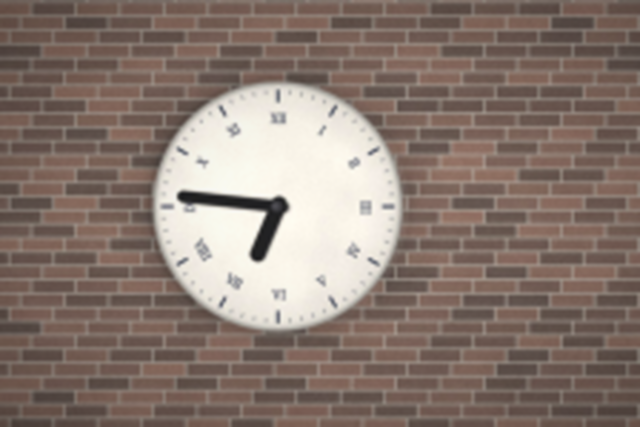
6:46
